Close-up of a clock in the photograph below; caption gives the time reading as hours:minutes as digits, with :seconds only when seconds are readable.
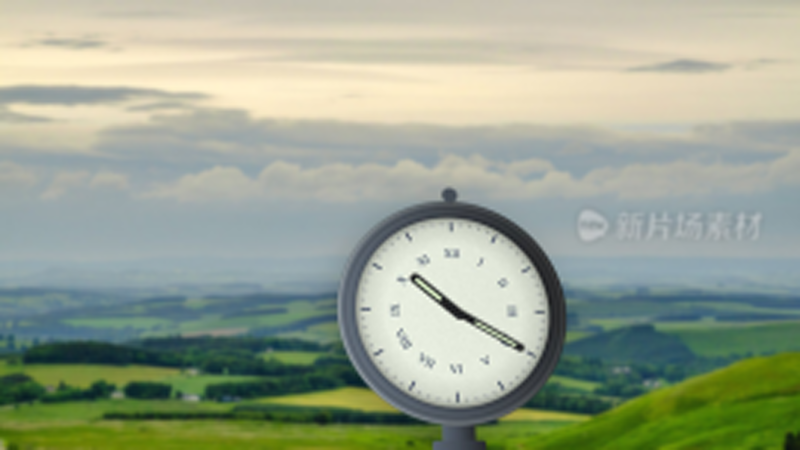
10:20
